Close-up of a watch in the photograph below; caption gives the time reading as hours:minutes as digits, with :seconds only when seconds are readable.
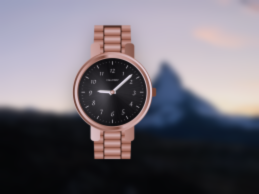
9:08
